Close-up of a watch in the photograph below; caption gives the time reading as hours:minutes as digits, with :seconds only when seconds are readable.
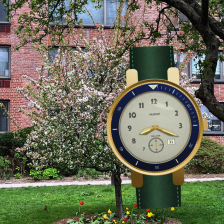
8:19
